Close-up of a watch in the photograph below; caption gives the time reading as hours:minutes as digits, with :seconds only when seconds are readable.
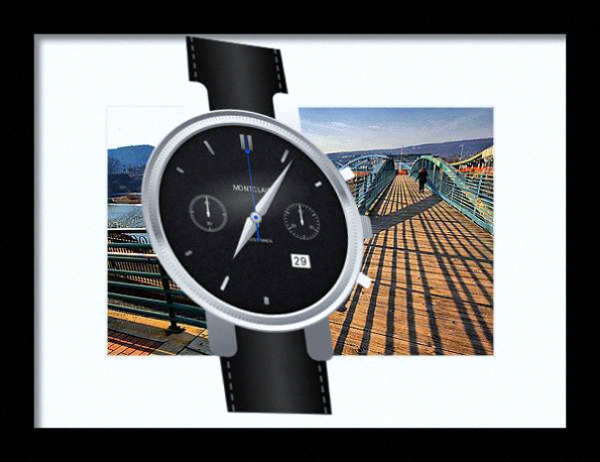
7:06
